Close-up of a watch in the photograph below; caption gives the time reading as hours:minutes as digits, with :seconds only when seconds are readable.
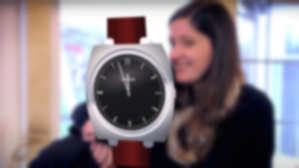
11:57
